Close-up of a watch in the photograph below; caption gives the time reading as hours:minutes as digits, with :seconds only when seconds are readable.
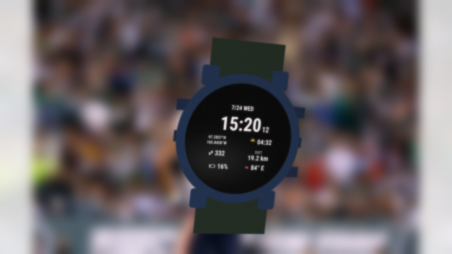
15:20
